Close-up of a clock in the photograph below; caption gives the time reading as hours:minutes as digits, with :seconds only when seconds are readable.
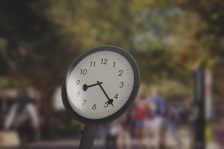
8:23
